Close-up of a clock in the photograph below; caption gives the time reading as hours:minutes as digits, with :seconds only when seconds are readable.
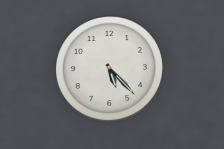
5:23
